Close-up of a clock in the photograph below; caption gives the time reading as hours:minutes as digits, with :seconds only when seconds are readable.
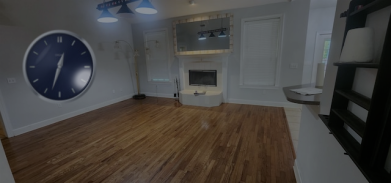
12:33
